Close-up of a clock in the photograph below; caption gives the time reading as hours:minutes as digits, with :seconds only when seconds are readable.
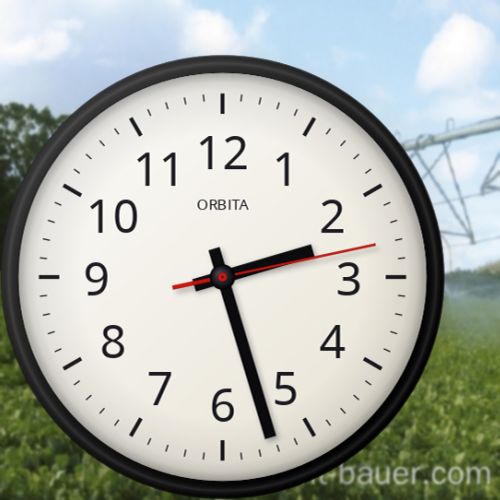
2:27:13
